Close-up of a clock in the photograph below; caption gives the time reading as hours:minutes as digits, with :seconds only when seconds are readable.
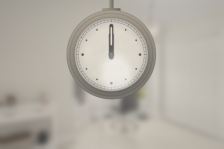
12:00
